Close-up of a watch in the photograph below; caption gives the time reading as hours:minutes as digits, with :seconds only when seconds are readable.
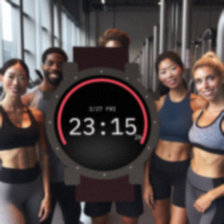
23:15
